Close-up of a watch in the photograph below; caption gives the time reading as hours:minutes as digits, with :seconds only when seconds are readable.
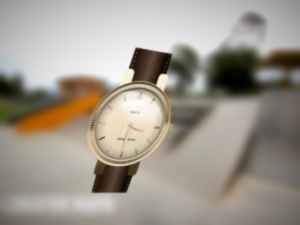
3:30
